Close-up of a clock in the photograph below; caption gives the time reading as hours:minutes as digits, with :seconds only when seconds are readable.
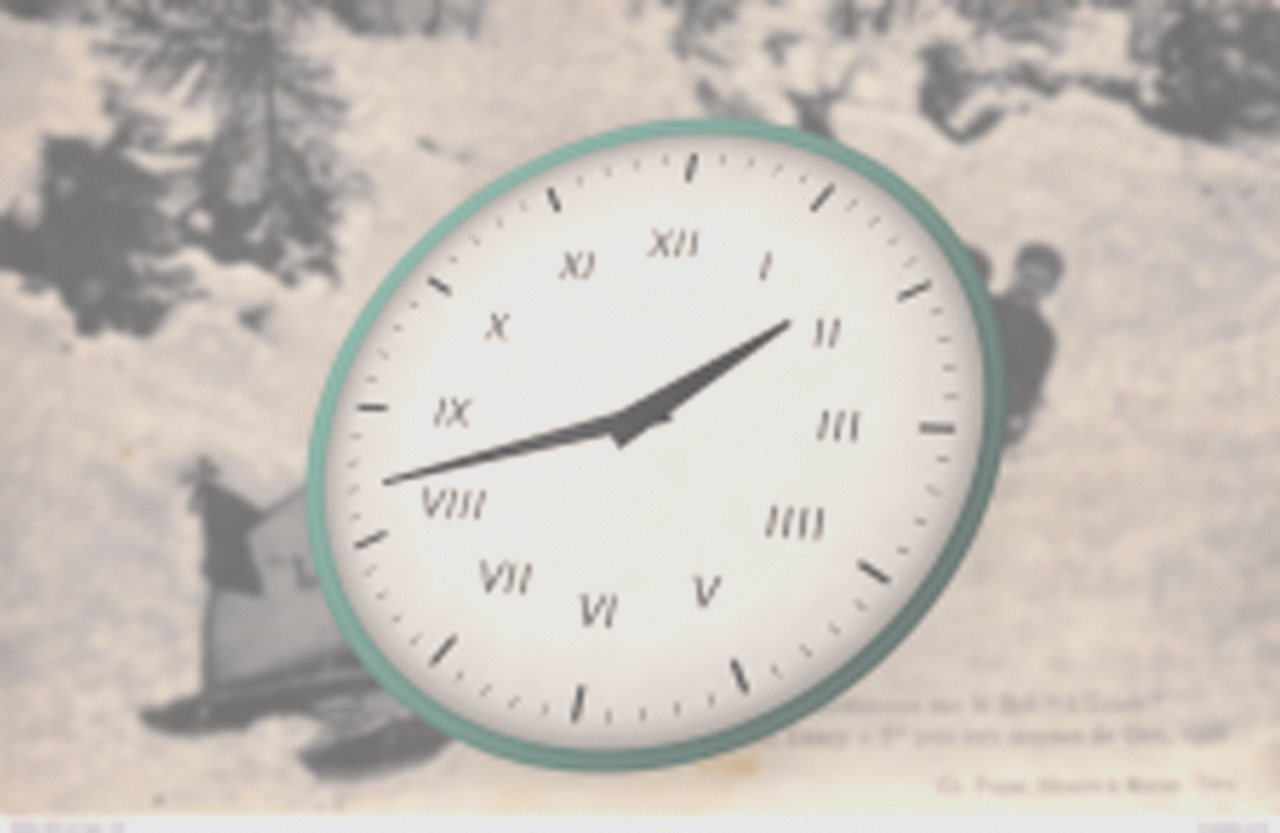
1:42
